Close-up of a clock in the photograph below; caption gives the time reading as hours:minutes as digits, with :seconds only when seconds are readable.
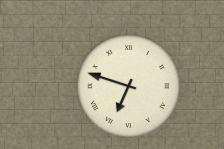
6:48
